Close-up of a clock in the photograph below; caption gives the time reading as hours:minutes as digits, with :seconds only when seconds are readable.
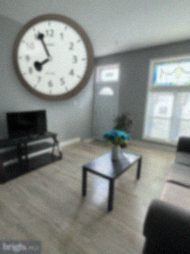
7:56
